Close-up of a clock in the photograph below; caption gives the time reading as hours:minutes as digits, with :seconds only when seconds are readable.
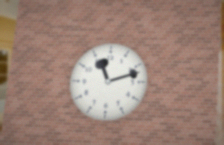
11:12
